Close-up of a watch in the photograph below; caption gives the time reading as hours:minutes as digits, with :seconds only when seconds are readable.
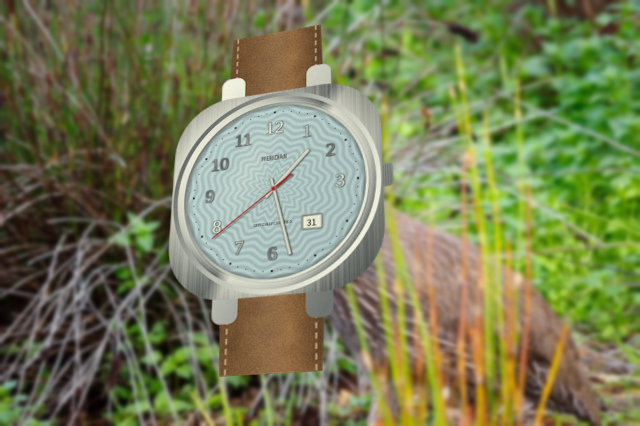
1:27:39
